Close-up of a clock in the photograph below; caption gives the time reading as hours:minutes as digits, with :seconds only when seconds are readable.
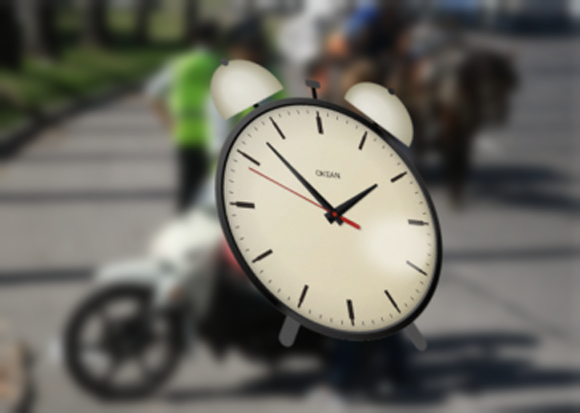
1:52:49
